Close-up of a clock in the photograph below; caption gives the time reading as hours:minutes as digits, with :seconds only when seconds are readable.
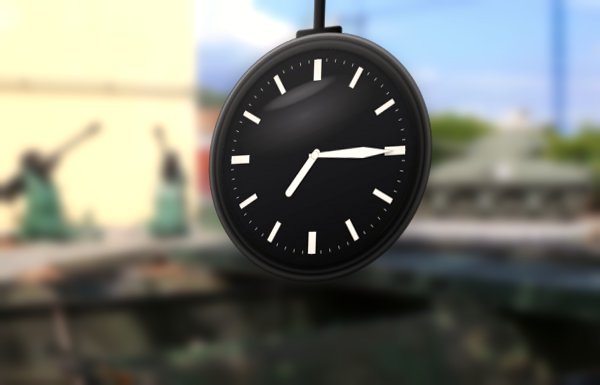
7:15
